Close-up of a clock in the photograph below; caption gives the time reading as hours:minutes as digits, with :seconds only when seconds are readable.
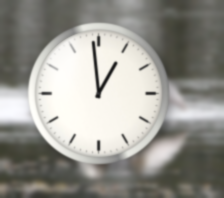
12:59
